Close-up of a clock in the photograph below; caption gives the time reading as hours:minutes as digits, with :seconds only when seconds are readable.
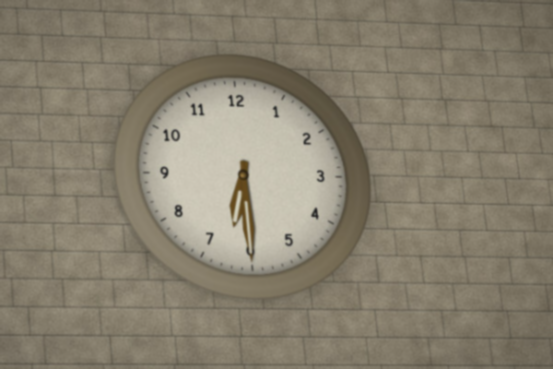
6:30
